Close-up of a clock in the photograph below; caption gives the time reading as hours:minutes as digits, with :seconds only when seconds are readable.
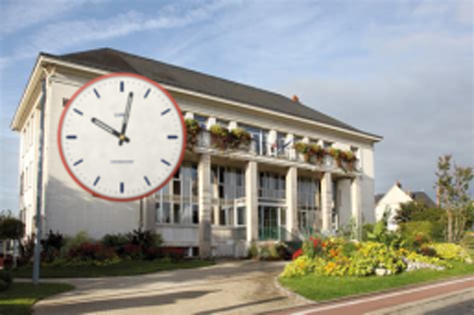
10:02
